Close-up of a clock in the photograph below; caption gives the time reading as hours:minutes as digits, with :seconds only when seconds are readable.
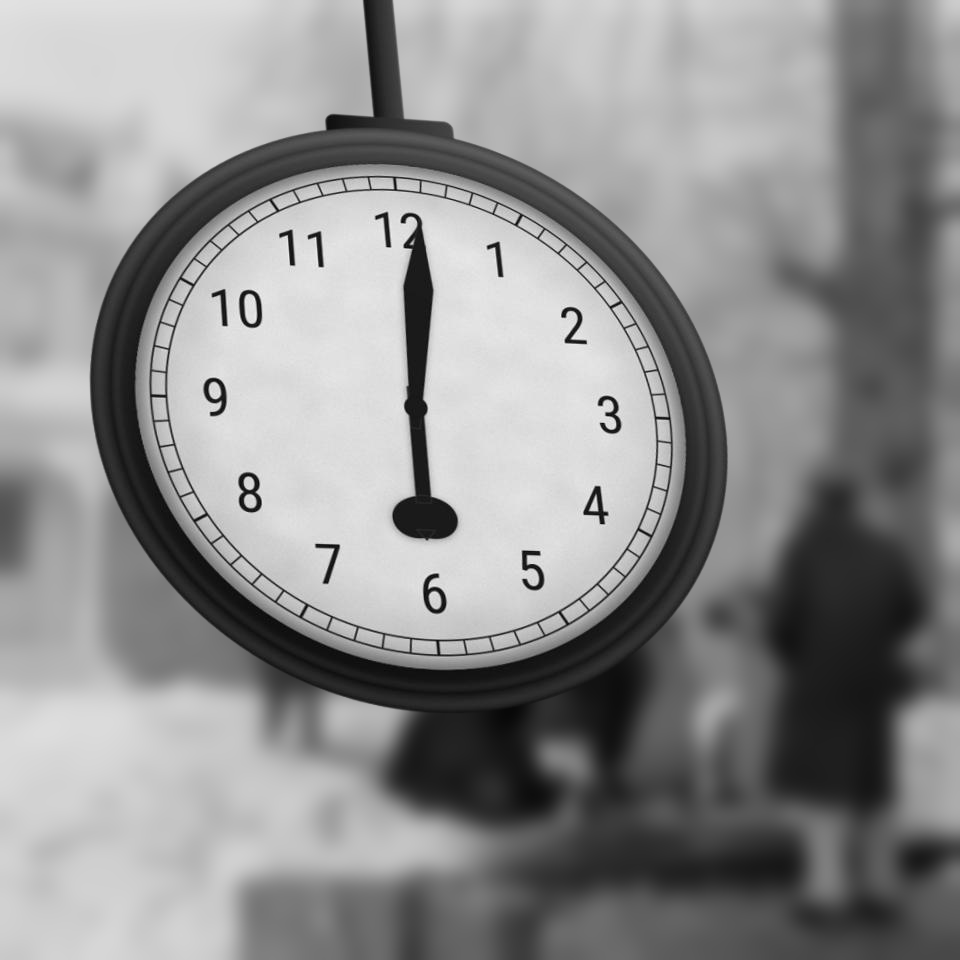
6:01
